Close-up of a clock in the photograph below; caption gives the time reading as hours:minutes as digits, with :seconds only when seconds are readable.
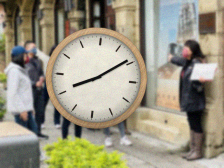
8:09
